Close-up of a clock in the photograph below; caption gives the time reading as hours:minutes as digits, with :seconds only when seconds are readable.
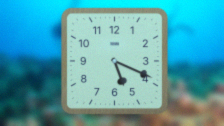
5:19
